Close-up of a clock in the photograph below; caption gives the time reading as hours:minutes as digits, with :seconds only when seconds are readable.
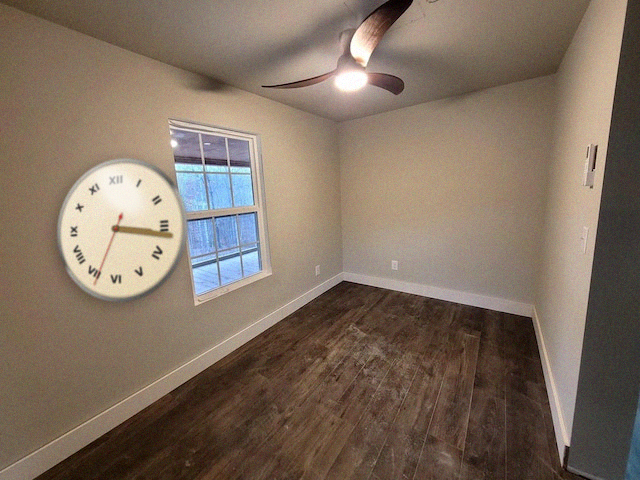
3:16:34
